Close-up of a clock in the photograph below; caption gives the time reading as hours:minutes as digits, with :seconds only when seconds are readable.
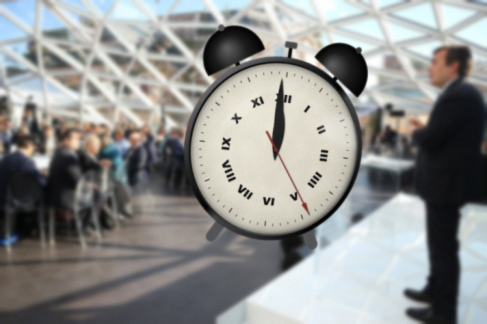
11:59:24
